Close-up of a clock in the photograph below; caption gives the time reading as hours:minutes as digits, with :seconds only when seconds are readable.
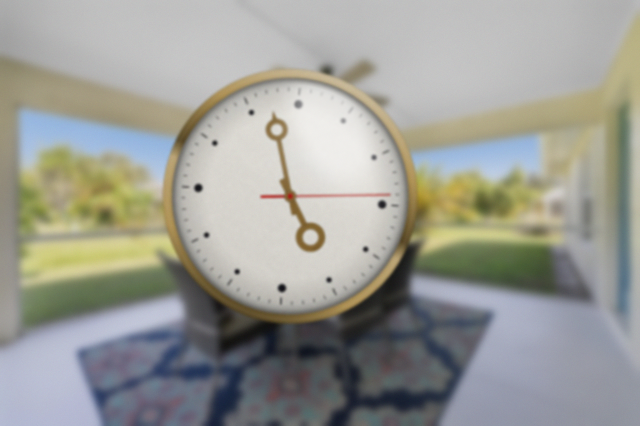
4:57:14
